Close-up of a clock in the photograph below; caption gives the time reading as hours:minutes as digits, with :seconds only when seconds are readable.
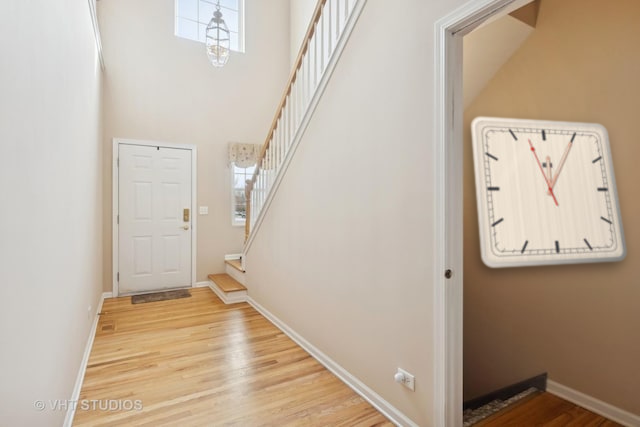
12:04:57
